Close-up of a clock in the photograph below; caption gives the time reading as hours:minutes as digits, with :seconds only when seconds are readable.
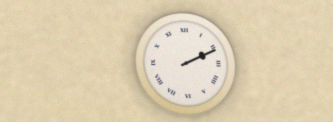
2:11
